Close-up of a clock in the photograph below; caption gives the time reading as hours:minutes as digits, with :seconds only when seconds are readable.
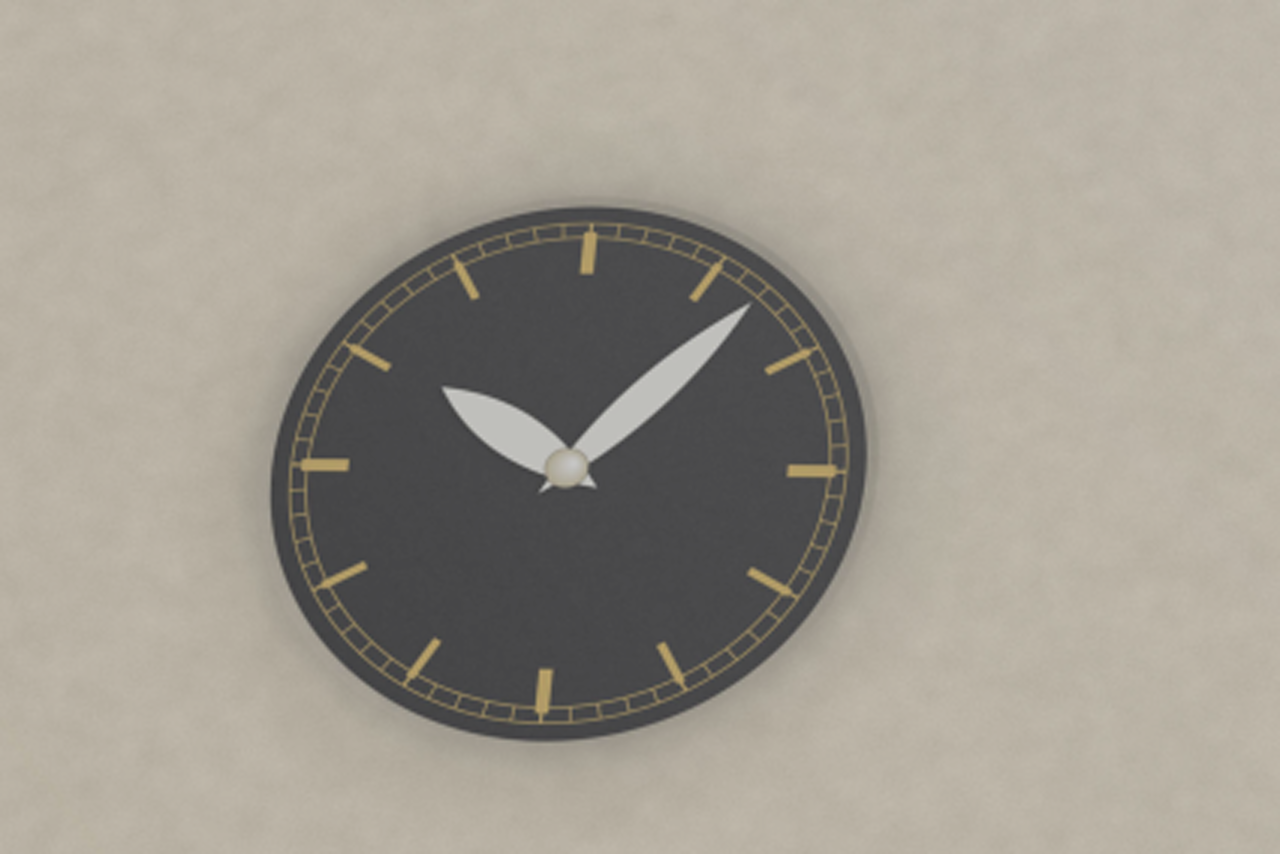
10:07
